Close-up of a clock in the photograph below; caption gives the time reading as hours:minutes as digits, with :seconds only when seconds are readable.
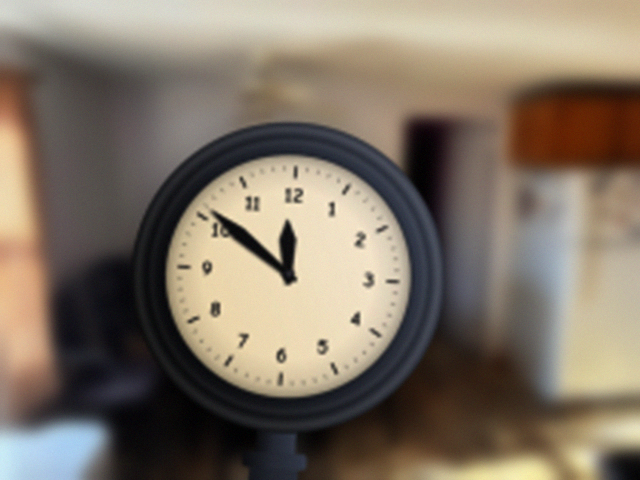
11:51
